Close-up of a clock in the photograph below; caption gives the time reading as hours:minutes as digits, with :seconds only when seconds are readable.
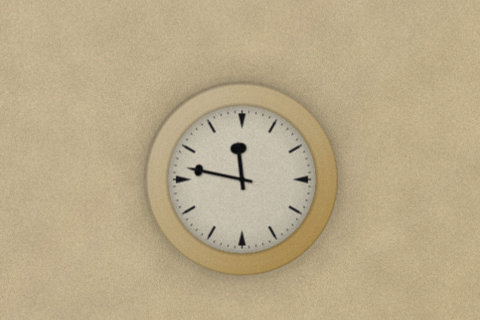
11:47
